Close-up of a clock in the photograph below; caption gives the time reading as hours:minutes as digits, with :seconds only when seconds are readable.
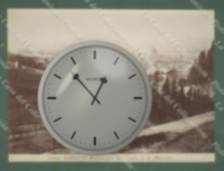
12:53
